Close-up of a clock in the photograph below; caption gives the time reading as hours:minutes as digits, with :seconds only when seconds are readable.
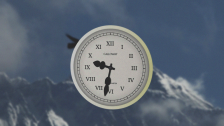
9:32
